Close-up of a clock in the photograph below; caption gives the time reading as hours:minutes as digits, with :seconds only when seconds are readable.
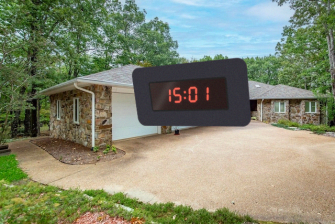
15:01
